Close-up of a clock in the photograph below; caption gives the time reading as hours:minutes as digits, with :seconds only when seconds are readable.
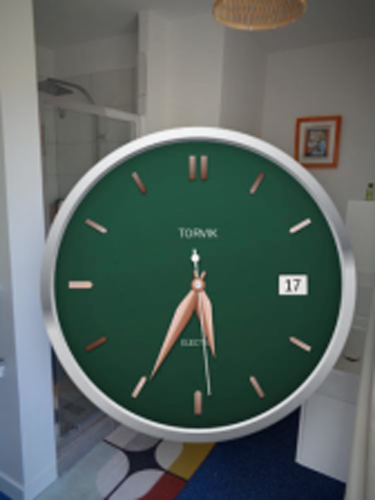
5:34:29
